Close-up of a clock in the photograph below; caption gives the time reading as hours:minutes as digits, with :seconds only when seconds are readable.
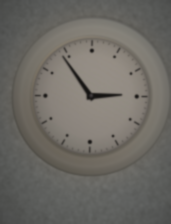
2:54
